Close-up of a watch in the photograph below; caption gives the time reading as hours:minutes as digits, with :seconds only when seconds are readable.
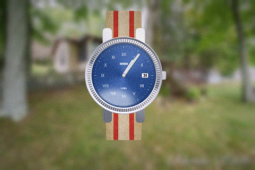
1:06
